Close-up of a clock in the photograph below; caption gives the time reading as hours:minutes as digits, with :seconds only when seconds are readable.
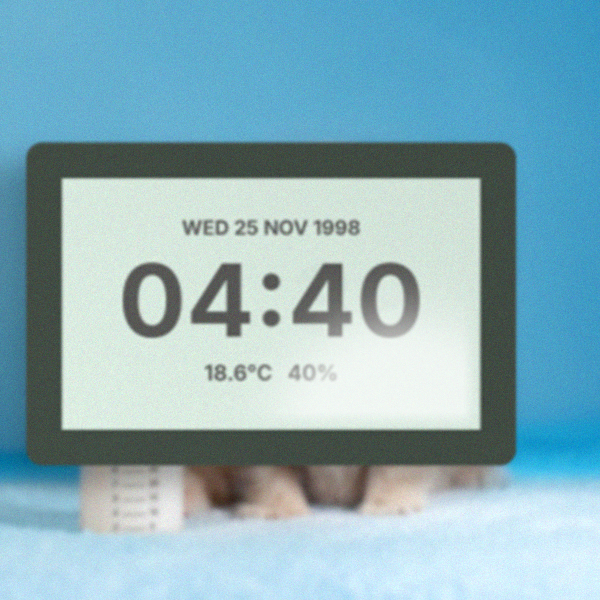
4:40
